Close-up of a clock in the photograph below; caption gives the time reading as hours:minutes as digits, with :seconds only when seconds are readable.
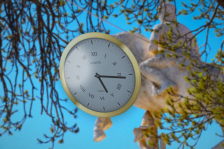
5:16
